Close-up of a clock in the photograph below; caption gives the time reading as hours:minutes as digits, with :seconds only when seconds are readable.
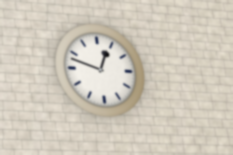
12:48
